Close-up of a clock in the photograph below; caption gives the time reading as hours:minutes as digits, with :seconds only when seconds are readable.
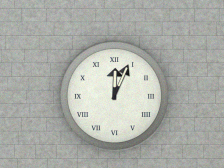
12:04
